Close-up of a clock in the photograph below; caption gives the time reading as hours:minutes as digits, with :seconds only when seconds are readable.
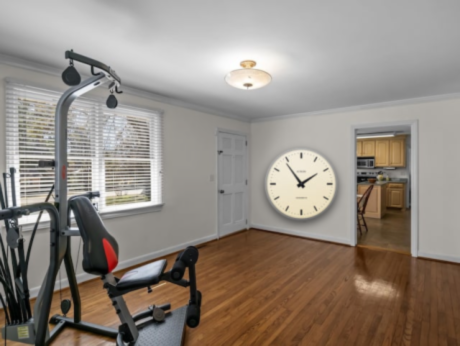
1:54
